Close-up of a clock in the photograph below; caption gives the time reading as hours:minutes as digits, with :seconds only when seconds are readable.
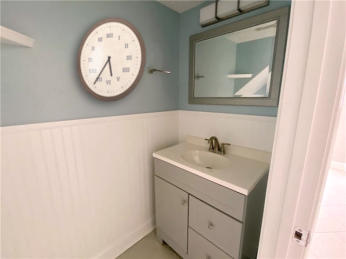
5:36
